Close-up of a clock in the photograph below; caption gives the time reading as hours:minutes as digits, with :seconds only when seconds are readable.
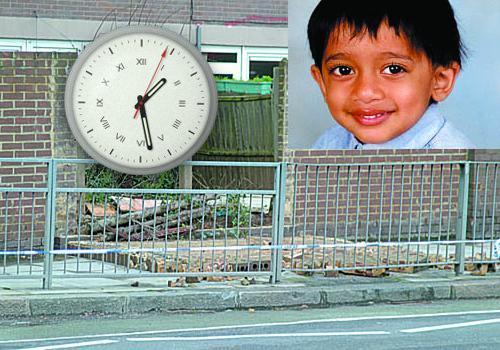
1:28:04
